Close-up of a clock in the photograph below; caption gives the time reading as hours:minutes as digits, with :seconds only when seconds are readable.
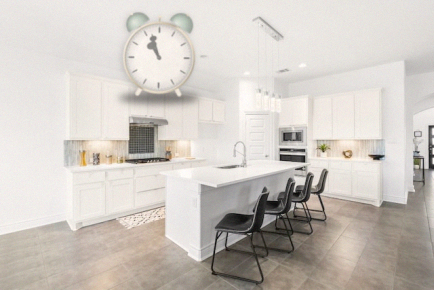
10:57
